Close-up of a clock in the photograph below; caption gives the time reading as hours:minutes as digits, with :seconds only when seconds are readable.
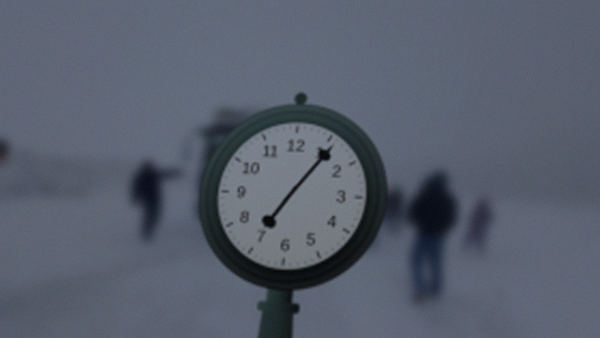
7:06
